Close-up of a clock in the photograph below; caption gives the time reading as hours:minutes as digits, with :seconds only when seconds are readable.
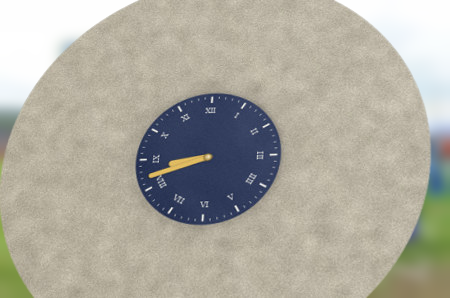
8:42
